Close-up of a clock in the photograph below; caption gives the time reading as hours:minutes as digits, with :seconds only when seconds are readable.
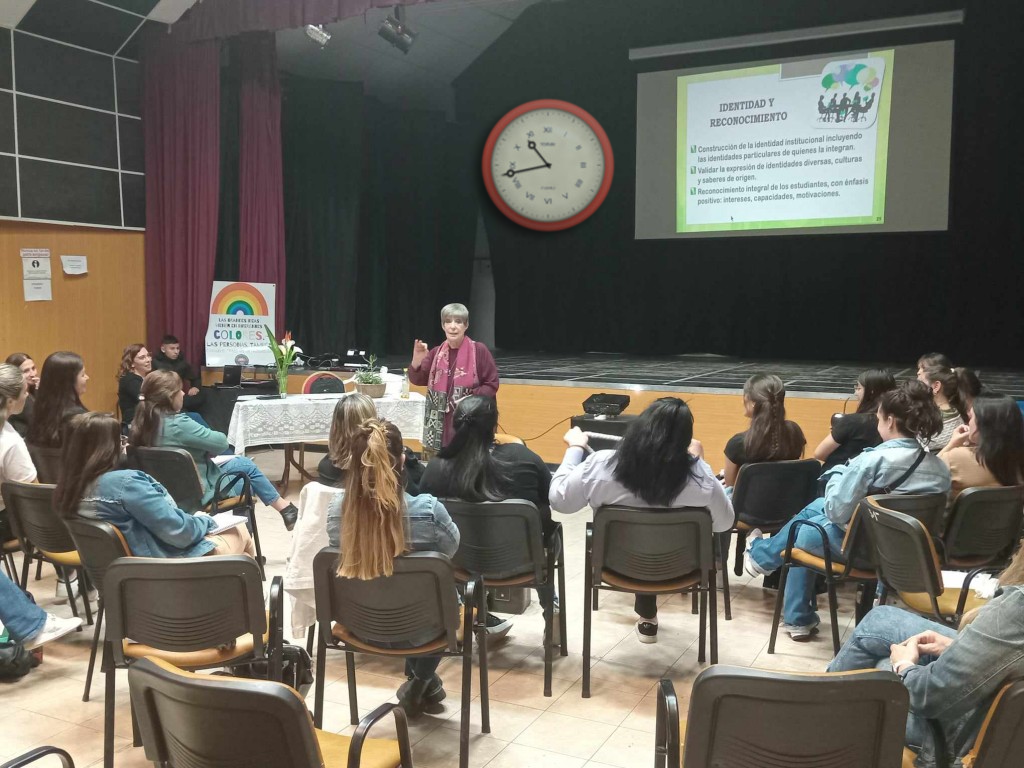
10:43
